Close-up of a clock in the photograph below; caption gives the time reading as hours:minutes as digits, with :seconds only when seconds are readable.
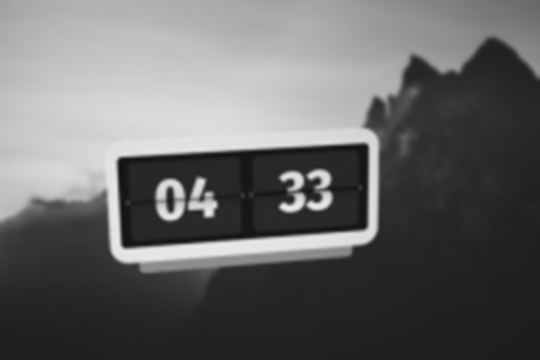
4:33
